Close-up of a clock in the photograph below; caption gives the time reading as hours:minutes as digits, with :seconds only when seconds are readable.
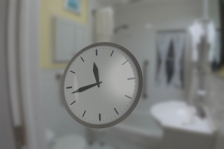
11:43
